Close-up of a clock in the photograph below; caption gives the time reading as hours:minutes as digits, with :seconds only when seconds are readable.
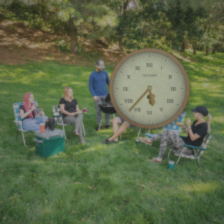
5:37
